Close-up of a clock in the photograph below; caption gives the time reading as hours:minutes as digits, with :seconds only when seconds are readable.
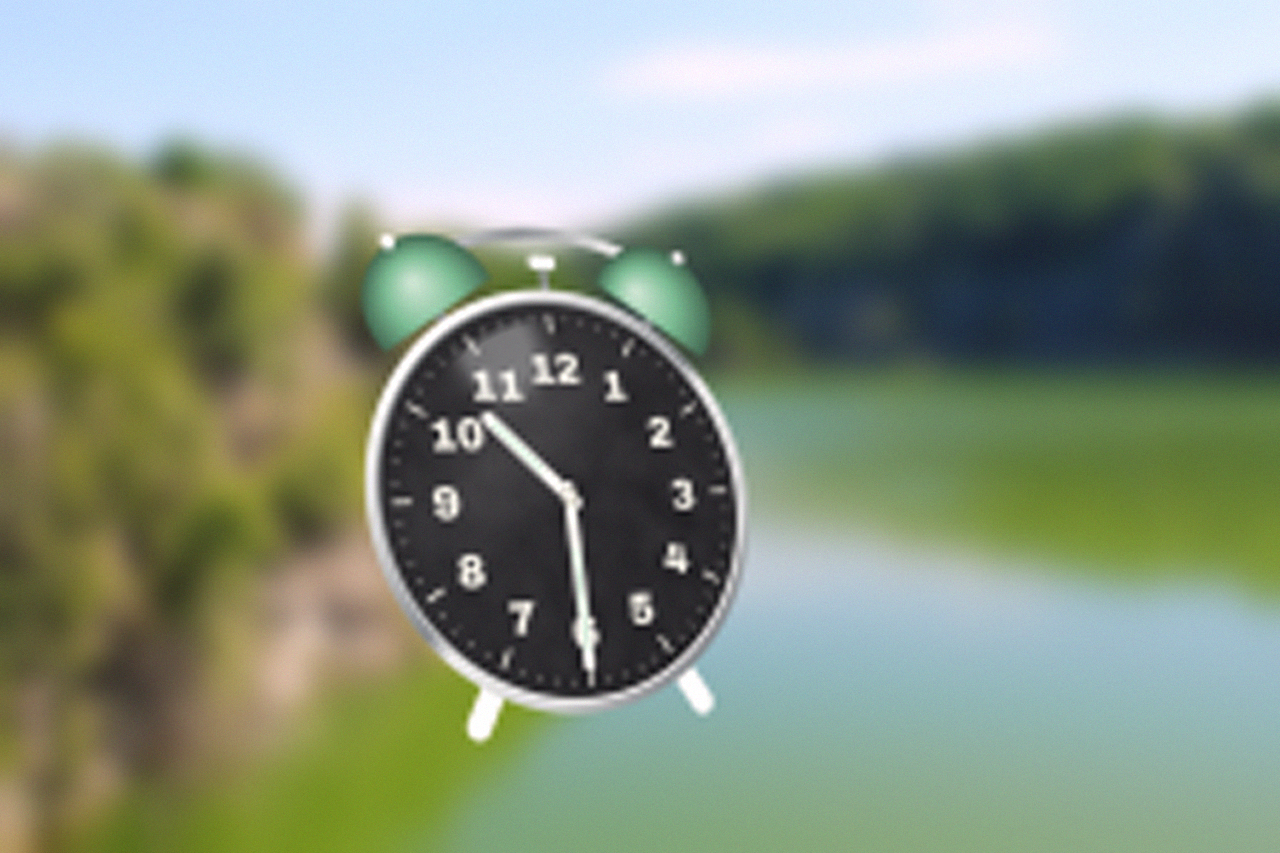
10:30
